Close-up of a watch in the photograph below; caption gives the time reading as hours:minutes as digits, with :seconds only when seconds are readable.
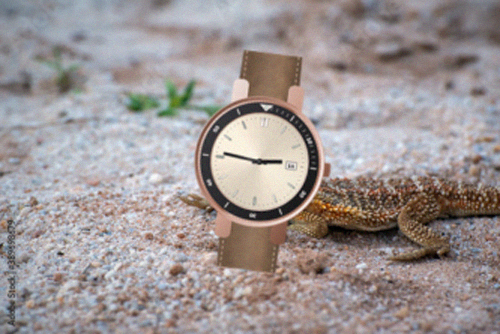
2:46
